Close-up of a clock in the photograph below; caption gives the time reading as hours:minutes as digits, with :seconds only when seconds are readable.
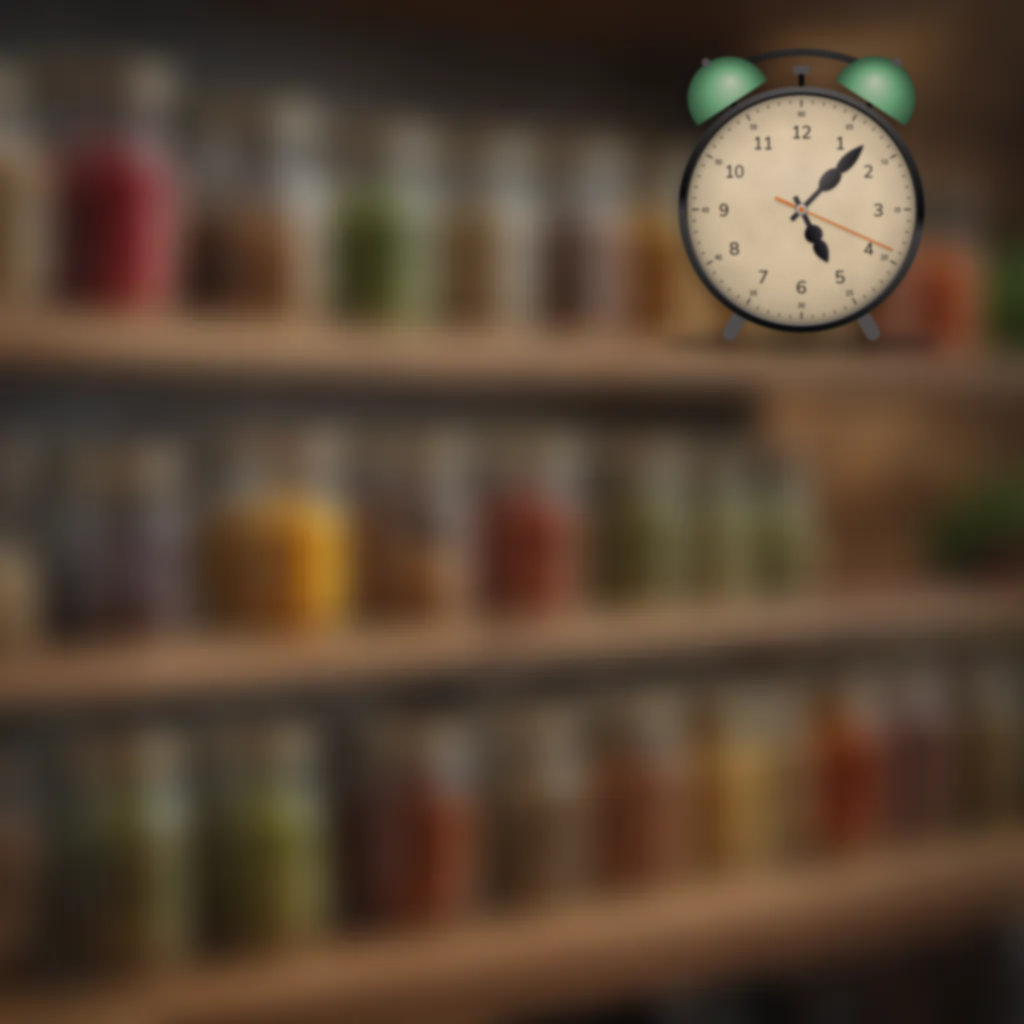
5:07:19
